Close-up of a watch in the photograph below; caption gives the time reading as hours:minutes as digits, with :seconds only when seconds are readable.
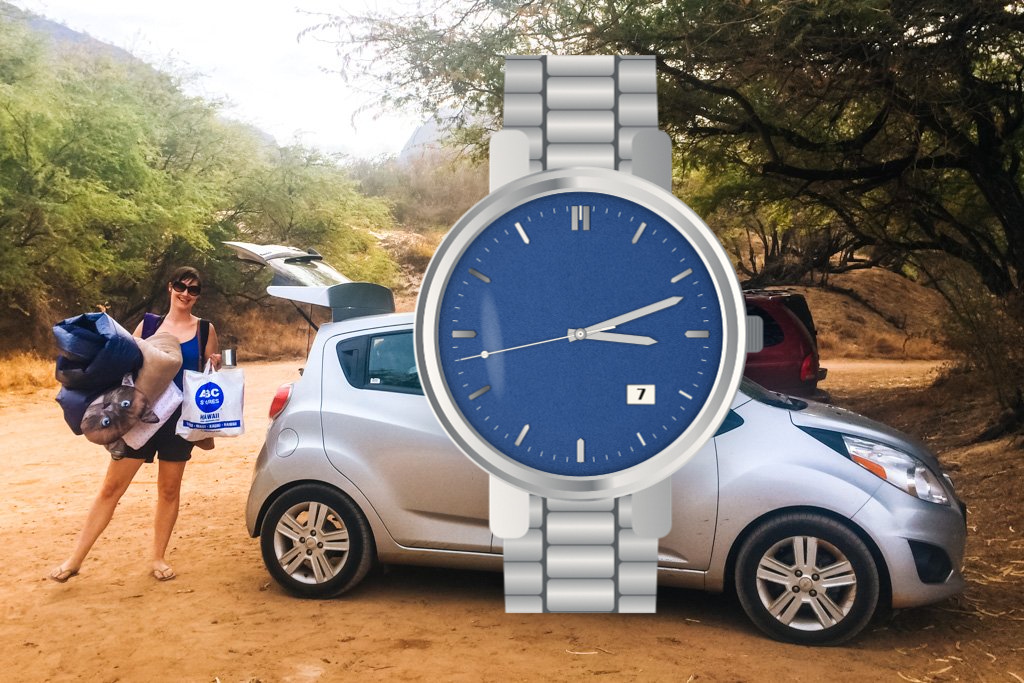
3:11:43
